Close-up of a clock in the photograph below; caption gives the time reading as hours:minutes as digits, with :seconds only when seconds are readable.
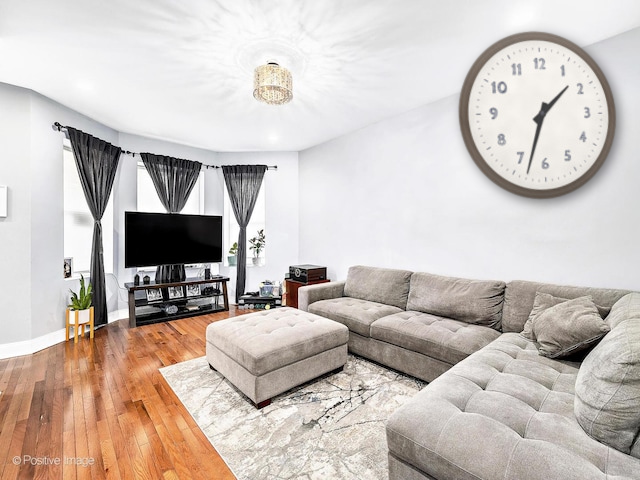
1:33
